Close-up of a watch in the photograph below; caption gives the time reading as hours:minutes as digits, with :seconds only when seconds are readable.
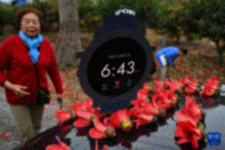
6:43
